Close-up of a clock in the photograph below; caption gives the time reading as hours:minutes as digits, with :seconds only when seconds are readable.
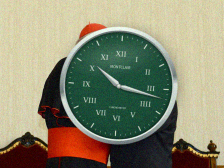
10:17
